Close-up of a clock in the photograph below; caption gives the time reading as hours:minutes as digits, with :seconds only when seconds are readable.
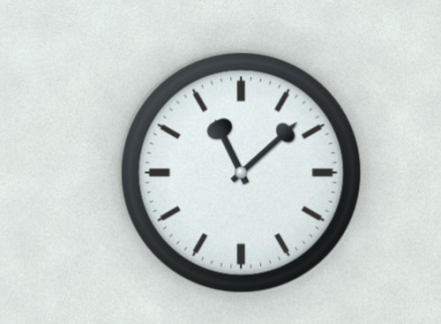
11:08
